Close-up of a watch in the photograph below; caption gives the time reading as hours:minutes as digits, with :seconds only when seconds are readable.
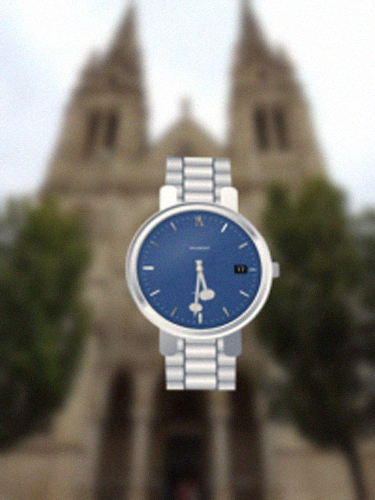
5:31
